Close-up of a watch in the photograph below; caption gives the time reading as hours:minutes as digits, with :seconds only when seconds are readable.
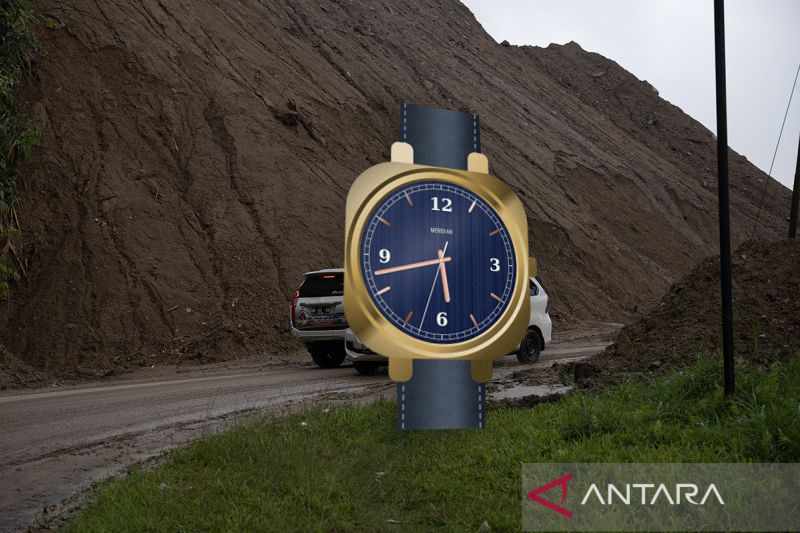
5:42:33
